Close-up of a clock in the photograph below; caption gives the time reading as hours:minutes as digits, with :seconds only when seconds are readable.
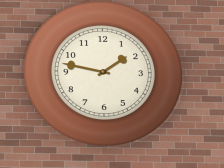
1:47
